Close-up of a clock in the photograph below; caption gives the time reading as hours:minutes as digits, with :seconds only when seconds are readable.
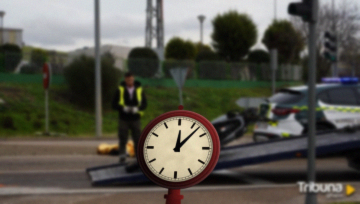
12:07
